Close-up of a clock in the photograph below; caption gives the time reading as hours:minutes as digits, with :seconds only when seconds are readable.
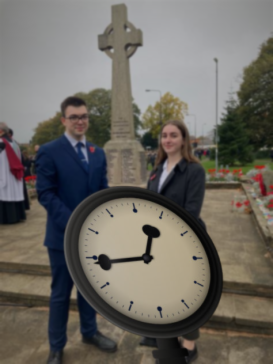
12:44
